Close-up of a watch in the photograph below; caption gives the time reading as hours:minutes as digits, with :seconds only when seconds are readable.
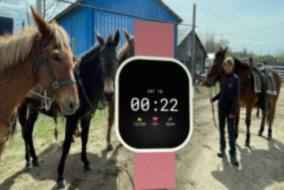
0:22
